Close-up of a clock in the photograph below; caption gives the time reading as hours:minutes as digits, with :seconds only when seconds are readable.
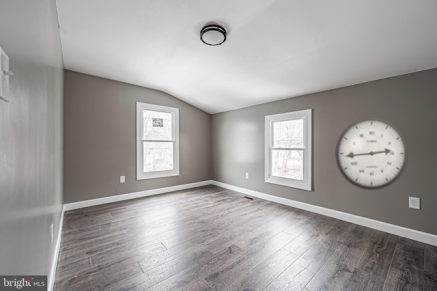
2:44
